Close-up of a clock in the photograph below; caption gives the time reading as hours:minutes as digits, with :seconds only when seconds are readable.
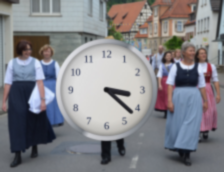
3:22
